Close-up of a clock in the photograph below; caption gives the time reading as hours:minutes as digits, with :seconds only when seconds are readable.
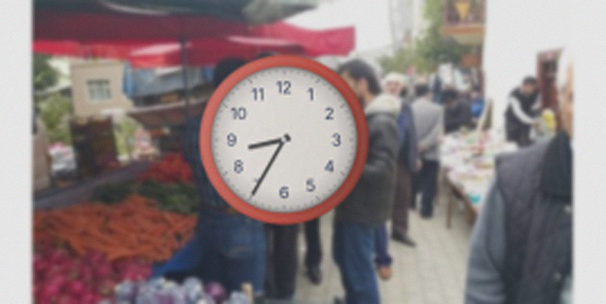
8:35
